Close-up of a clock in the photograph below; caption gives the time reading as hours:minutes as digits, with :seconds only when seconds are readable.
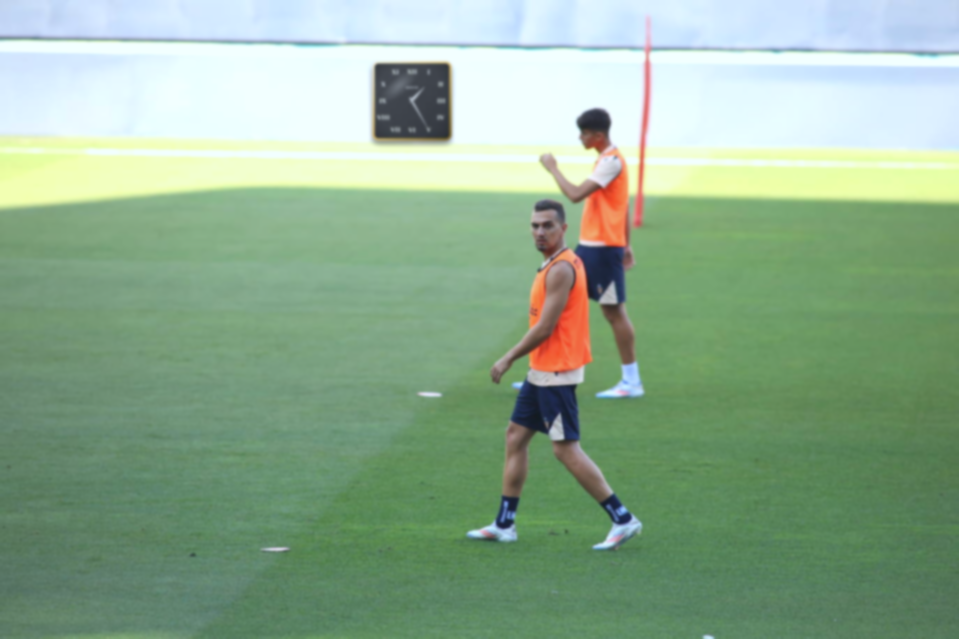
1:25
